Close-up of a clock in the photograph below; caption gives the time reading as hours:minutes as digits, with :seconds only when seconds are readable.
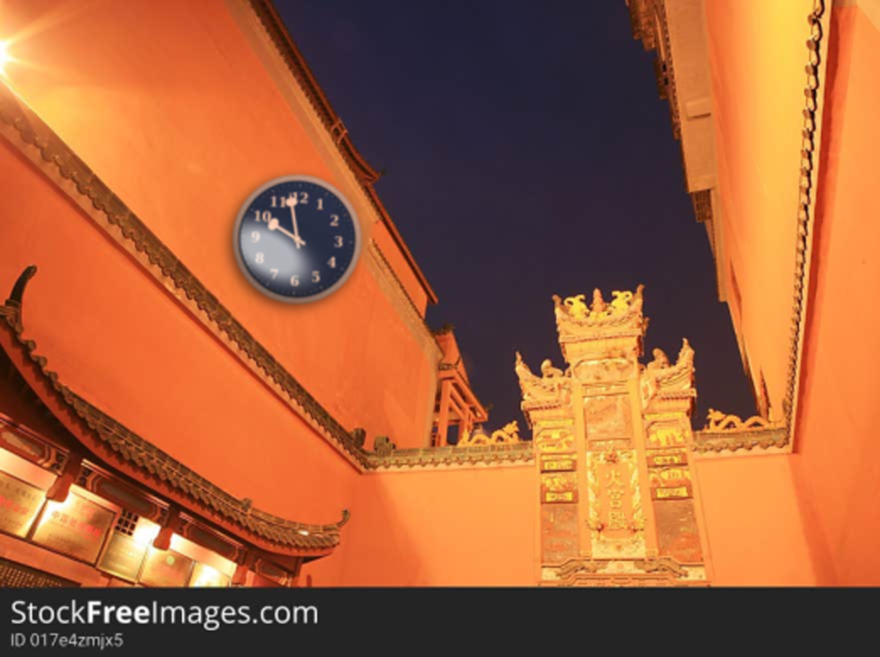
9:58
